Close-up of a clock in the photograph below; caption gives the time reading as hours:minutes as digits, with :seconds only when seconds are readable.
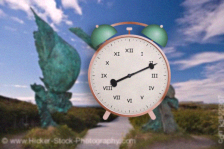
8:11
